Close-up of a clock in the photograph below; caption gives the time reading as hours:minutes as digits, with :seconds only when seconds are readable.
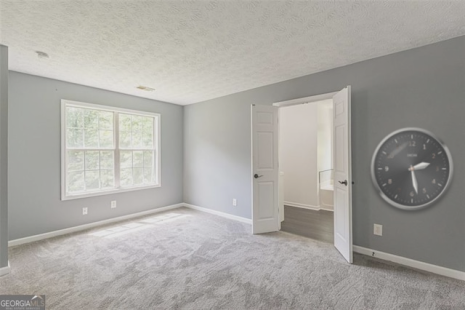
2:28
